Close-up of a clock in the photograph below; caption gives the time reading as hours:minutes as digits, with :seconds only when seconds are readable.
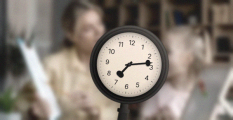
7:13
